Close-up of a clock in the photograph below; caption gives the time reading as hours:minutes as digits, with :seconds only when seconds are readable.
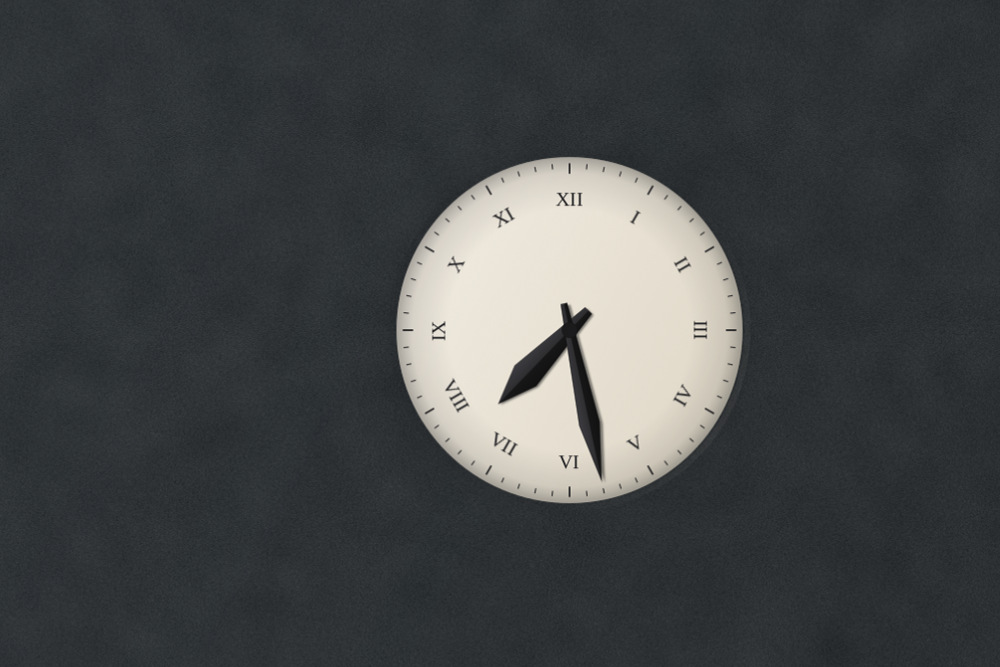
7:28
